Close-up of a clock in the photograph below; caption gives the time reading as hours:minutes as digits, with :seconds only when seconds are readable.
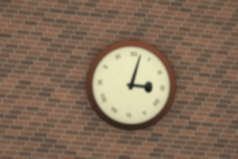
3:02
